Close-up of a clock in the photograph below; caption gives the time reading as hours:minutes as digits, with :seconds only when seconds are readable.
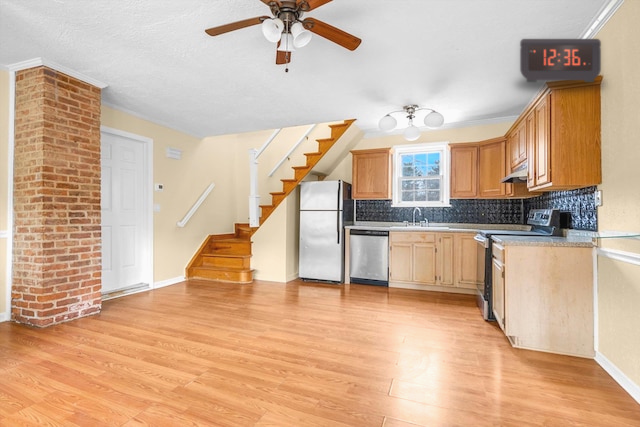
12:36
